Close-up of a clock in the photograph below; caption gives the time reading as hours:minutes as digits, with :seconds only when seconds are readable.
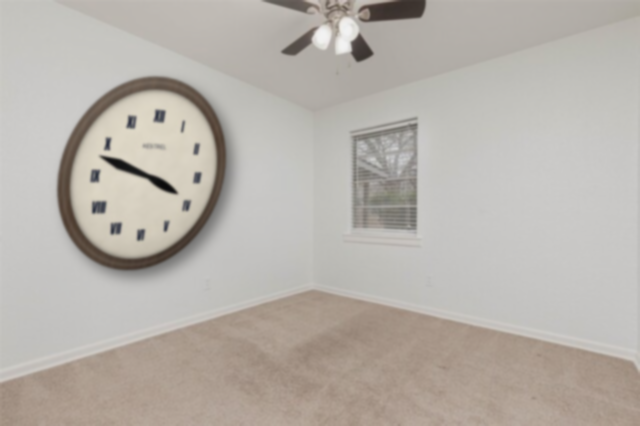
3:48
